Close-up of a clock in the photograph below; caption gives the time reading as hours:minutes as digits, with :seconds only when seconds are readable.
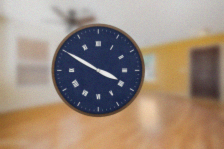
3:50
